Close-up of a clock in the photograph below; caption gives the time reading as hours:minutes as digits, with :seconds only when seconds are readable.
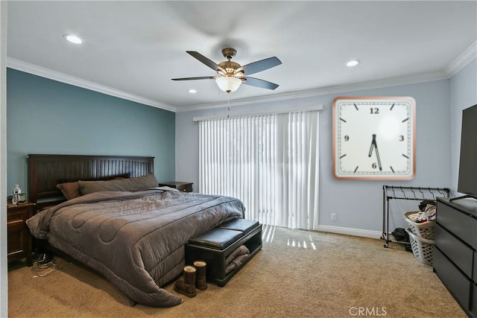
6:28
